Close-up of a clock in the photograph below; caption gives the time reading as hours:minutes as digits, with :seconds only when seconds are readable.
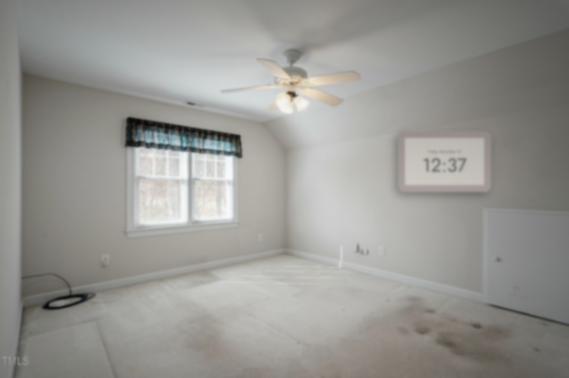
12:37
